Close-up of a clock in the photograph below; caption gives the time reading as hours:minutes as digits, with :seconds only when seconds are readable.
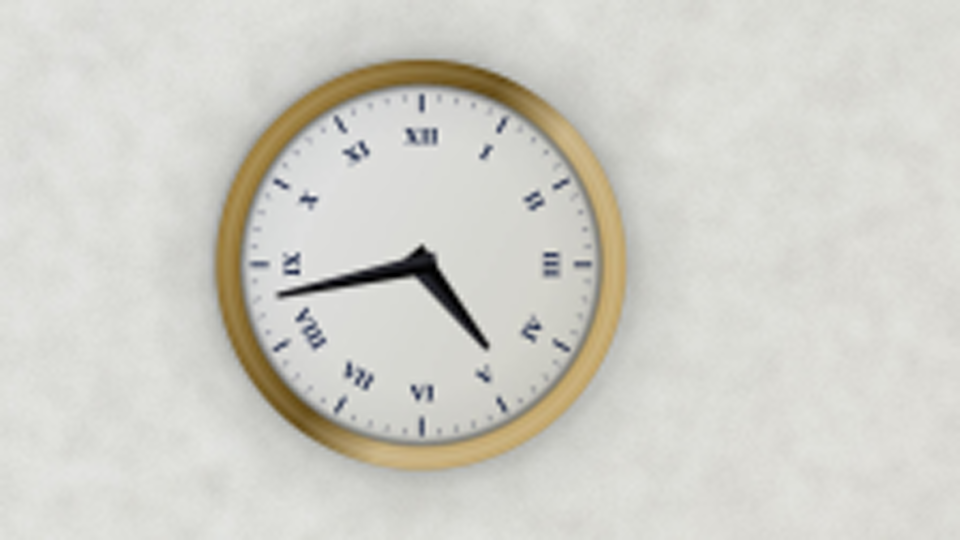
4:43
